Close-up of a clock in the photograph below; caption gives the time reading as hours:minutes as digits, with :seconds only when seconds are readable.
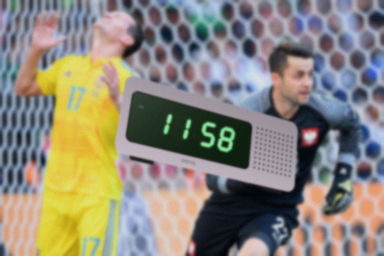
11:58
